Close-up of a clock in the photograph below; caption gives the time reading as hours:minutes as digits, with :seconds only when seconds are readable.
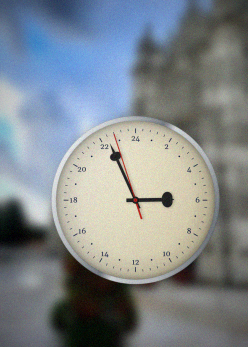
5:55:57
